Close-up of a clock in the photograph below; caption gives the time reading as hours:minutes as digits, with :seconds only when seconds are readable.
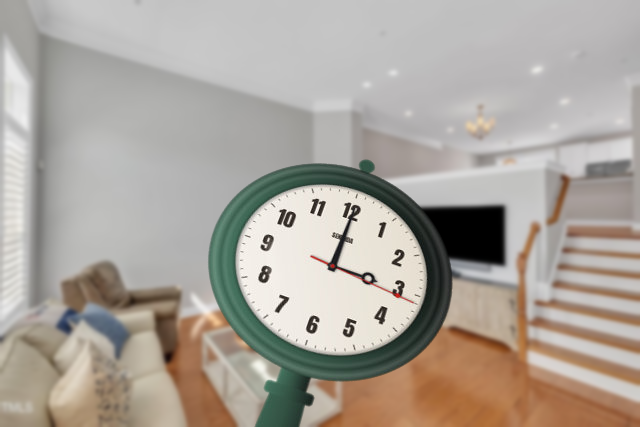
3:00:16
